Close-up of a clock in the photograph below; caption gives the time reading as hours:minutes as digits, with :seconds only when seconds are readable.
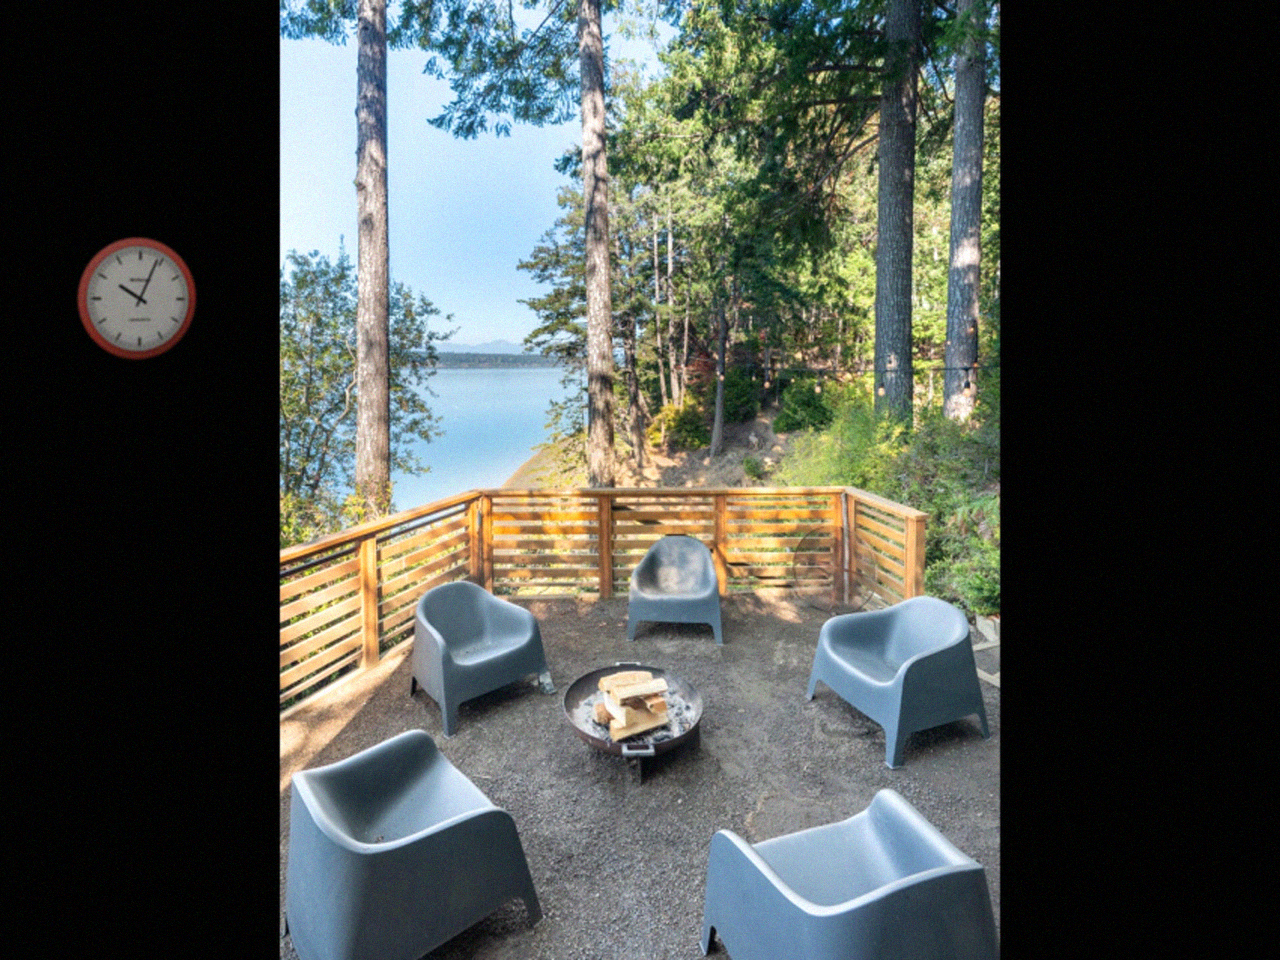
10:04
